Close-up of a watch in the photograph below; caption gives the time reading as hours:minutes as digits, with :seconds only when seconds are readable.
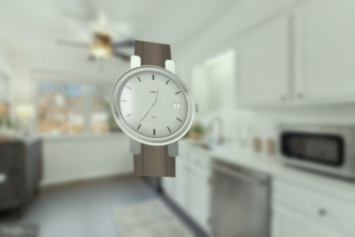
12:36
